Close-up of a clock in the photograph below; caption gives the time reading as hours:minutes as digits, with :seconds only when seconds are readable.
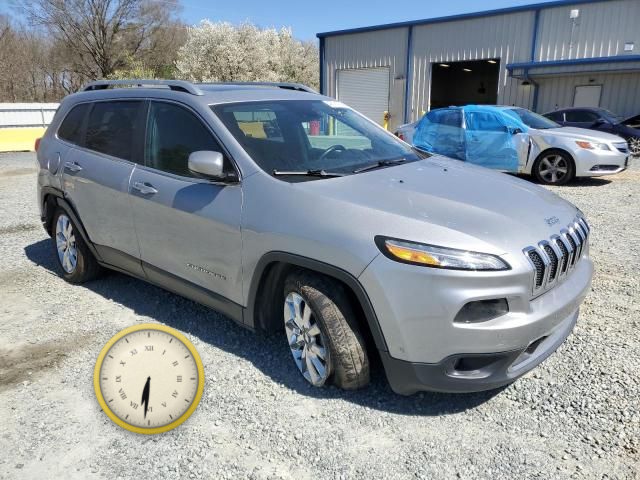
6:31
